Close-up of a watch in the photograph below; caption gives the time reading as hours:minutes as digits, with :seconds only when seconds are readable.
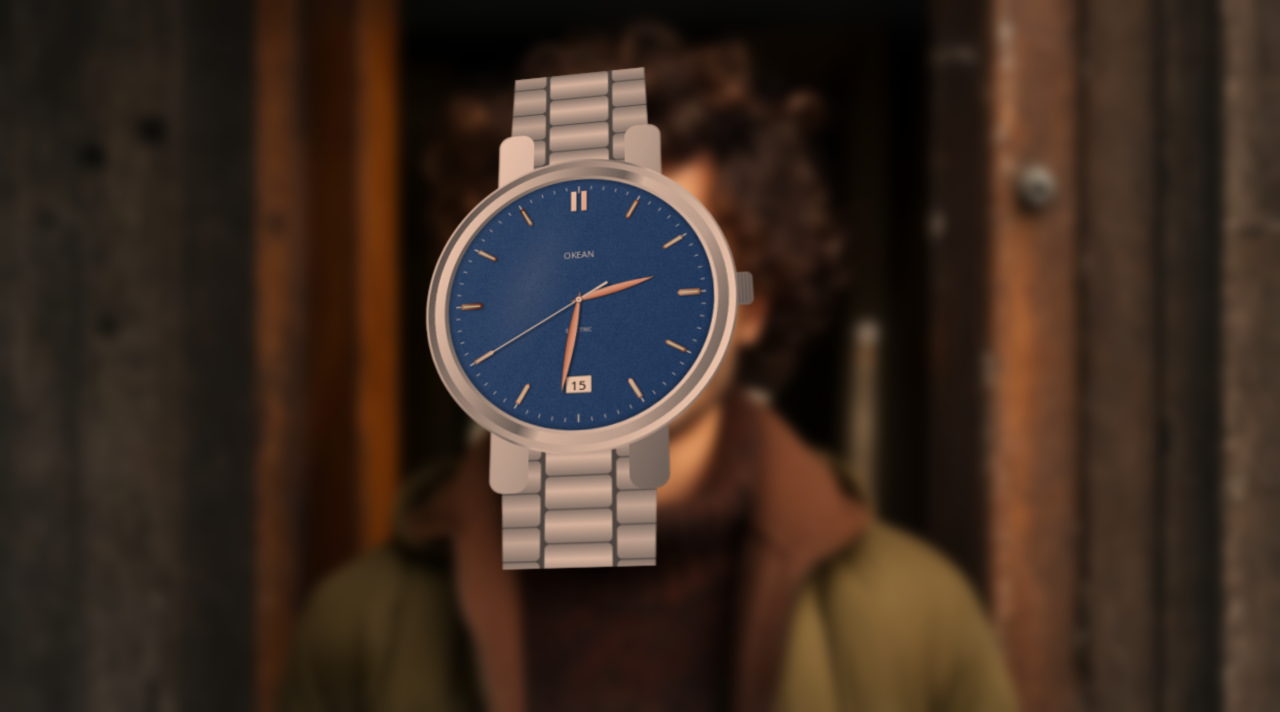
2:31:40
